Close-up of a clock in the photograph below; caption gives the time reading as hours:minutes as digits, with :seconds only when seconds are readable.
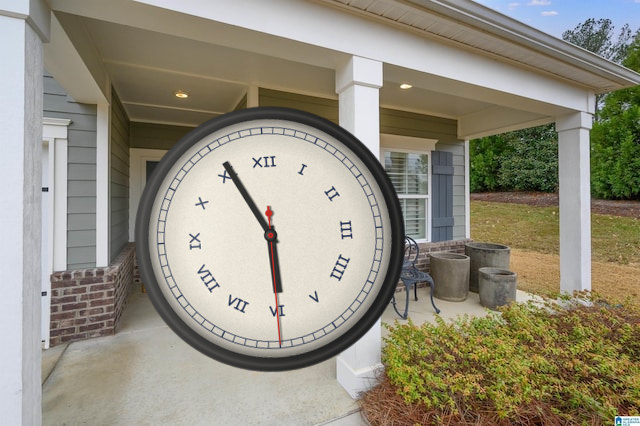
5:55:30
